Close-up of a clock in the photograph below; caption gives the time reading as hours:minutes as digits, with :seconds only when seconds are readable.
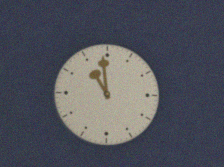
10:59
